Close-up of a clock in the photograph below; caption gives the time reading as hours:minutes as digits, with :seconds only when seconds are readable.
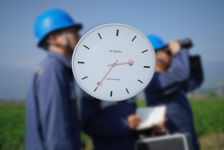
2:35
